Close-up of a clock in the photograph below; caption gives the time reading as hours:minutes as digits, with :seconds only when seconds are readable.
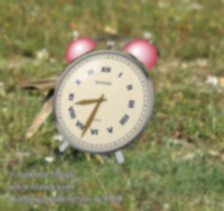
8:33
